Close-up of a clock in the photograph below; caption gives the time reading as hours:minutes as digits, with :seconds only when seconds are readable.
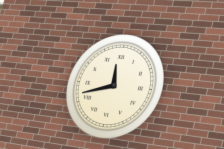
11:42
